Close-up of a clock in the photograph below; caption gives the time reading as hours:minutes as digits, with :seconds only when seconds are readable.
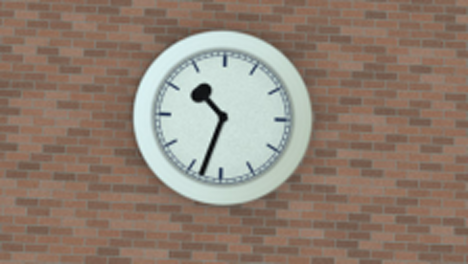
10:33
